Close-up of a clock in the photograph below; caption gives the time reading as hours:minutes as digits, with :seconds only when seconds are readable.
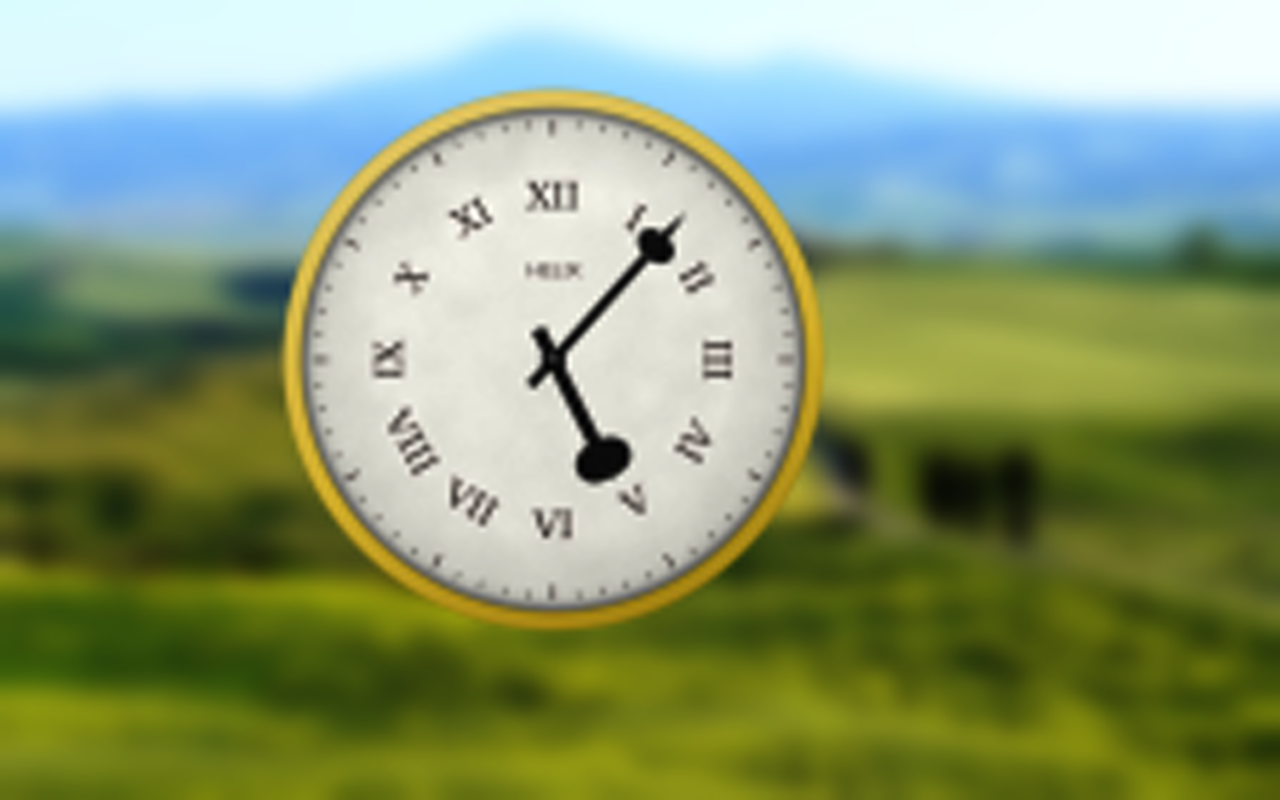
5:07
